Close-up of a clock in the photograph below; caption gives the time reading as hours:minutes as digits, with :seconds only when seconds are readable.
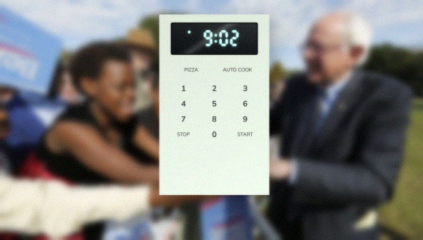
9:02
